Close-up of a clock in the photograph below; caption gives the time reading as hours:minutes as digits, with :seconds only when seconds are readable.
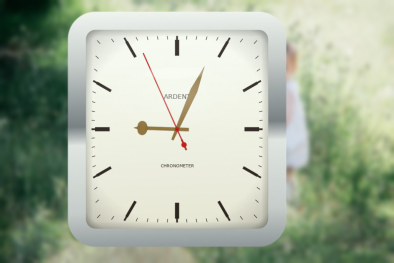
9:03:56
